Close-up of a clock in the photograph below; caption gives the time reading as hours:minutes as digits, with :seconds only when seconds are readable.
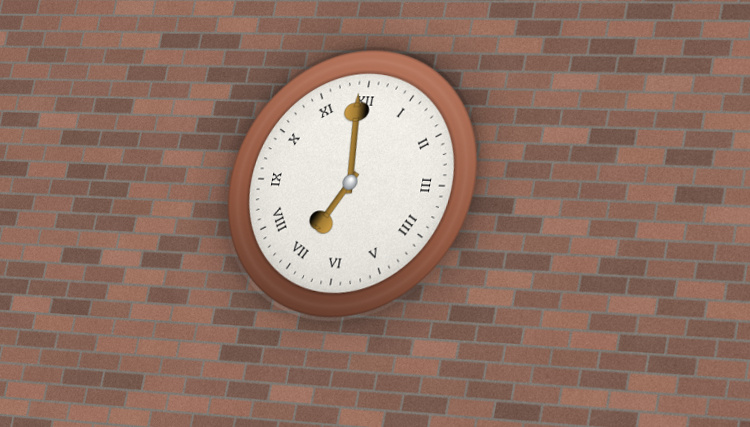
6:59
